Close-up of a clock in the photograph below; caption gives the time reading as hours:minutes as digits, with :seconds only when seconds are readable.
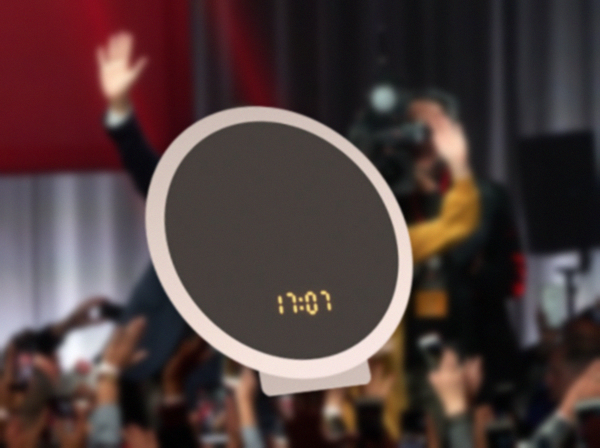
17:07
